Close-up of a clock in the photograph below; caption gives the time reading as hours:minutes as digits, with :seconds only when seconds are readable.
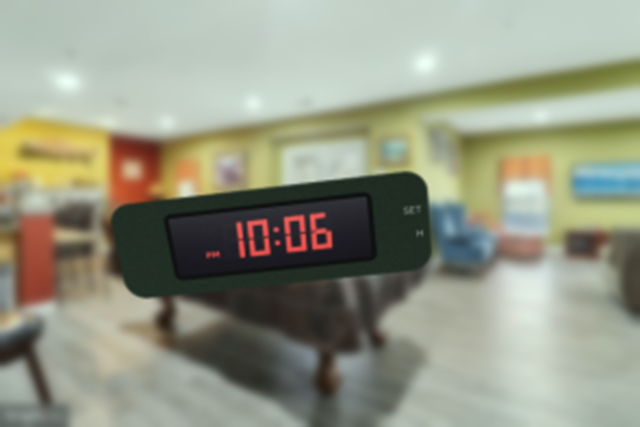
10:06
